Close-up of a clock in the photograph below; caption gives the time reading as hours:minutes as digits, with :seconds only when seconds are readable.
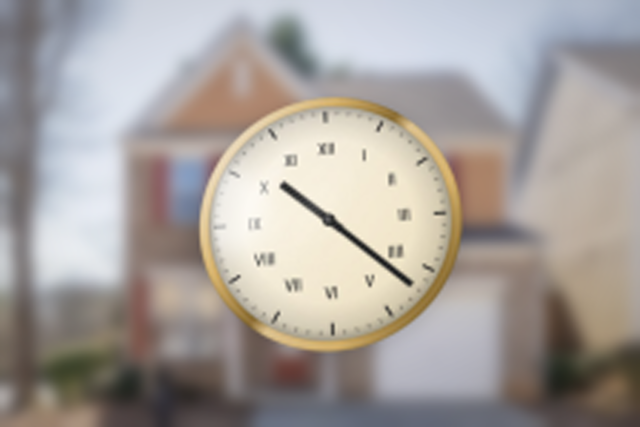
10:22
